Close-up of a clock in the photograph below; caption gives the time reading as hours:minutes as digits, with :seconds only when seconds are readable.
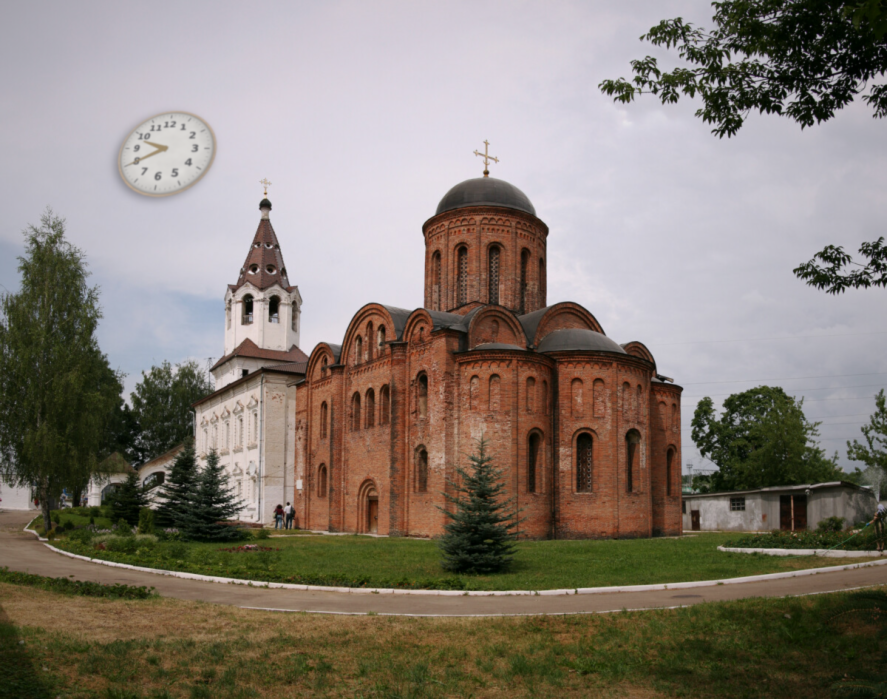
9:40
